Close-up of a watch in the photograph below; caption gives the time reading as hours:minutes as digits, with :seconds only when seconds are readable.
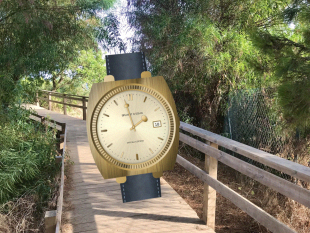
1:58
